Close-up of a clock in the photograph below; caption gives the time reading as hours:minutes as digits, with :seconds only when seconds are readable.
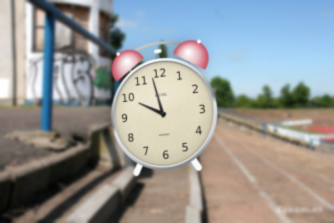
9:58
